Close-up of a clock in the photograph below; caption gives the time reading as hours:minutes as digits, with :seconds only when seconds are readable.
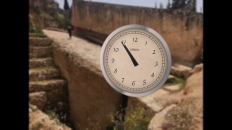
10:54
